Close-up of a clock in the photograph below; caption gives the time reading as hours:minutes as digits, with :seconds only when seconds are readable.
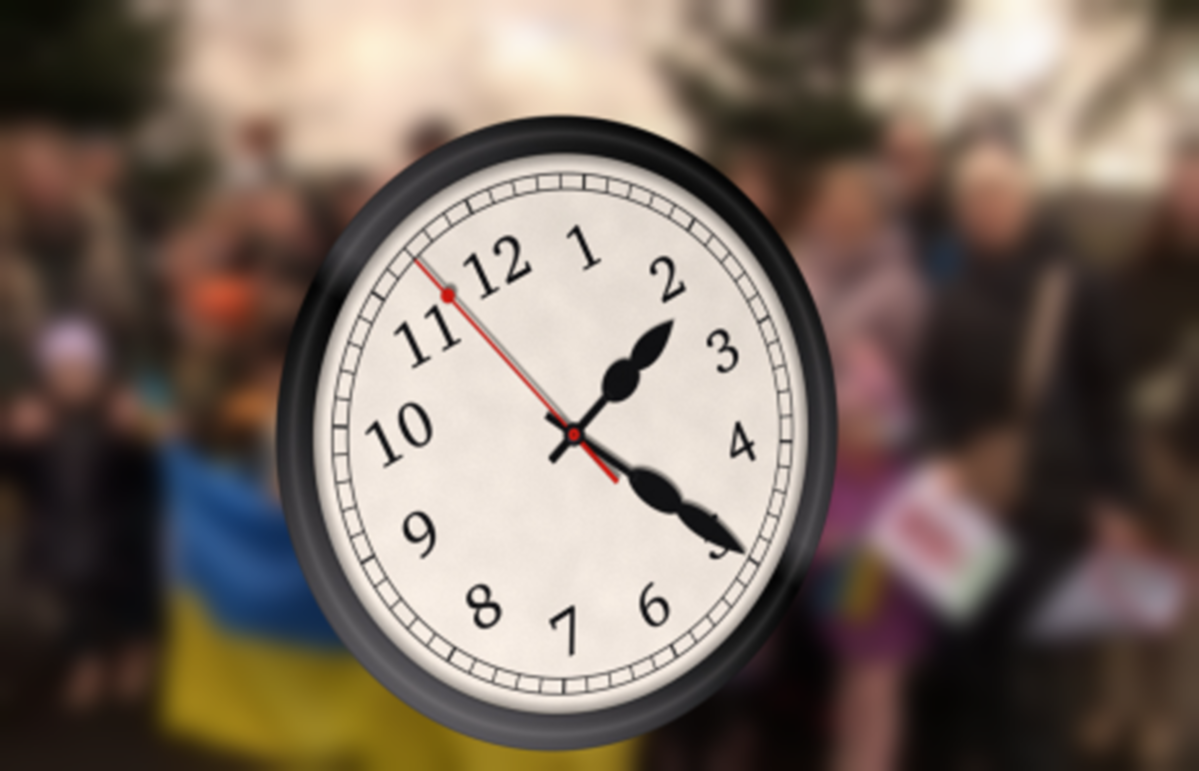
2:24:57
